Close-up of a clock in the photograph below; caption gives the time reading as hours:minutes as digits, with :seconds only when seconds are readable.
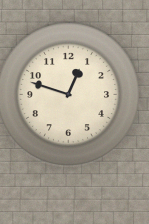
12:48
